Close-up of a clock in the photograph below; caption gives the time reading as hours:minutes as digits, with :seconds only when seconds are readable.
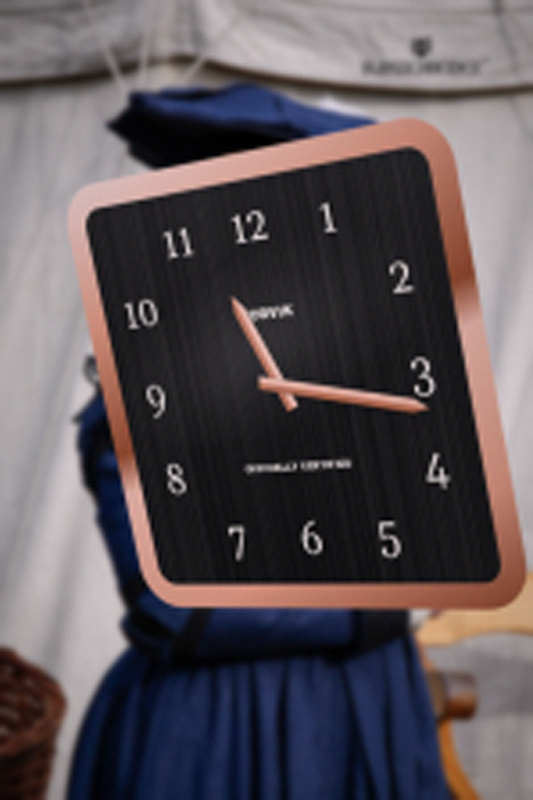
11:17
